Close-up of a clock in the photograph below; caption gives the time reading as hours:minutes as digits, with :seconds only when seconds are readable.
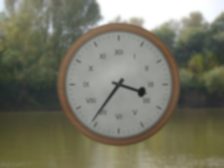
3:36
